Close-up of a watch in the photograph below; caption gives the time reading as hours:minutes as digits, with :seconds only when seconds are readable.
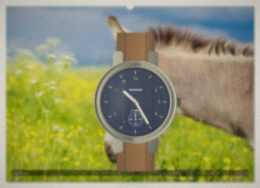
10:25
